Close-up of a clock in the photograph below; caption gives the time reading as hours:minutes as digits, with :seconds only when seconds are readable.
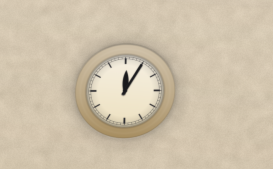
12:05
